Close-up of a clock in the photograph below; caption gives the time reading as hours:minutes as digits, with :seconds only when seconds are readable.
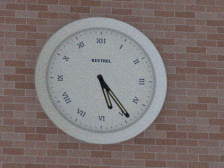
5:24
